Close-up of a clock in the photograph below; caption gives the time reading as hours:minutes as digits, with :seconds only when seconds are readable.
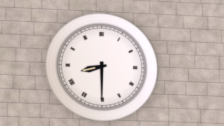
8:30
